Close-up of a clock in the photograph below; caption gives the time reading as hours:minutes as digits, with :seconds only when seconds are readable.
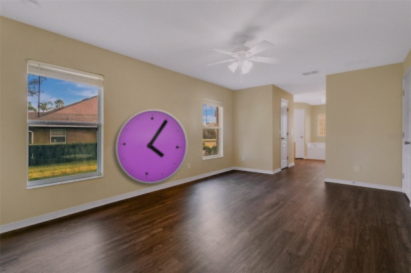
4:05
